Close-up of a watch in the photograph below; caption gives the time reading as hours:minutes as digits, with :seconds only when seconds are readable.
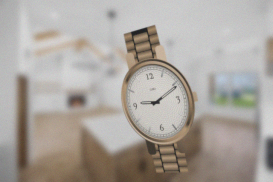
9:11
